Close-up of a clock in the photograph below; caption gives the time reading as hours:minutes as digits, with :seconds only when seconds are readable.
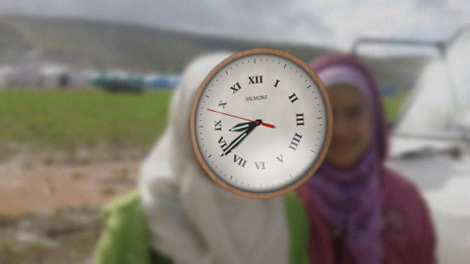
8:38:48
